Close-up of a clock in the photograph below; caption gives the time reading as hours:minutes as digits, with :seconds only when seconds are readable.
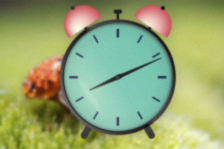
8:11
